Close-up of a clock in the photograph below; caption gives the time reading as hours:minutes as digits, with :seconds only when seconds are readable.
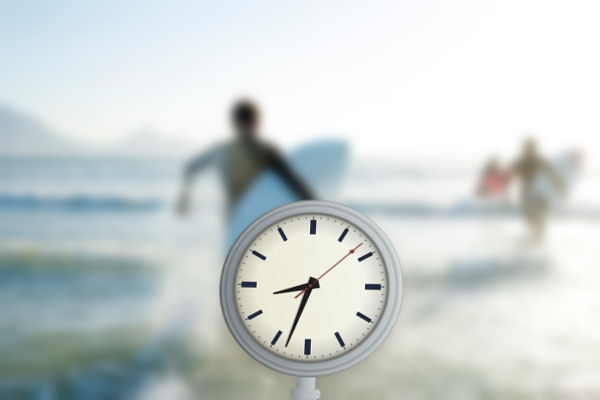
8:33:08
